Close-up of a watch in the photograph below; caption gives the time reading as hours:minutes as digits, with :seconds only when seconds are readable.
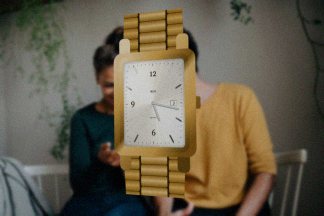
5:17
